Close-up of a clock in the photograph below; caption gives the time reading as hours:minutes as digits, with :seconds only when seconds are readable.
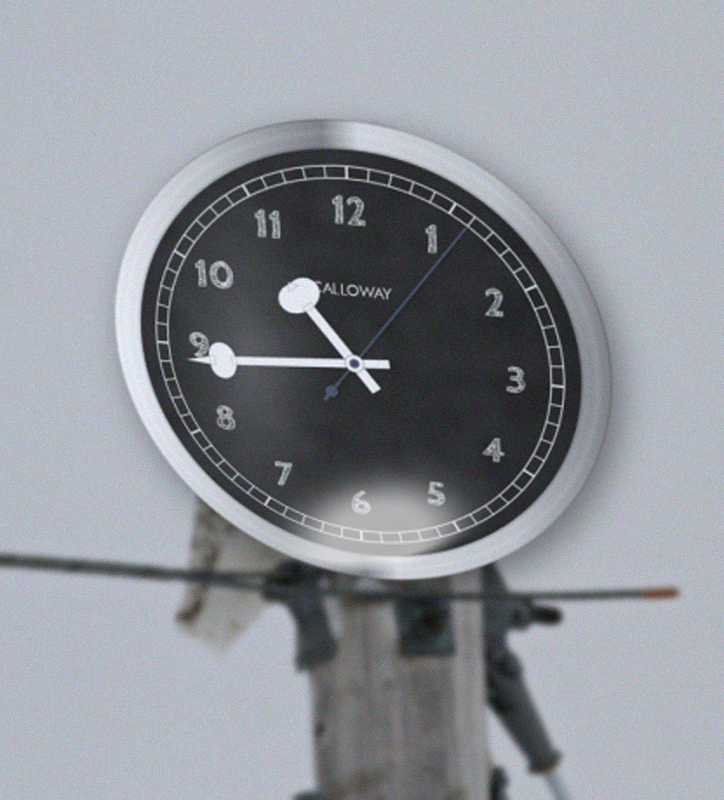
10:44:06
